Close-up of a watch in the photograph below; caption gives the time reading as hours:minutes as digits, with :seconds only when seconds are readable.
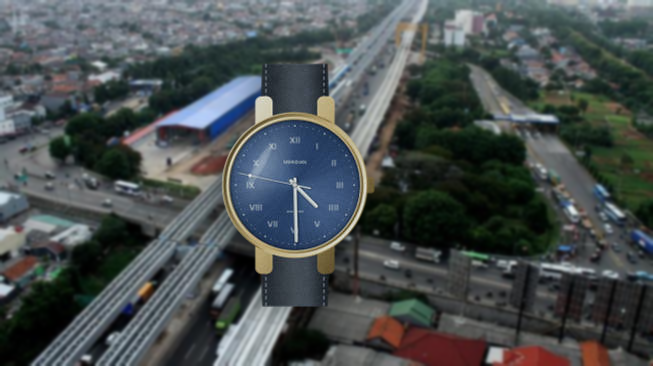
4:29:47
